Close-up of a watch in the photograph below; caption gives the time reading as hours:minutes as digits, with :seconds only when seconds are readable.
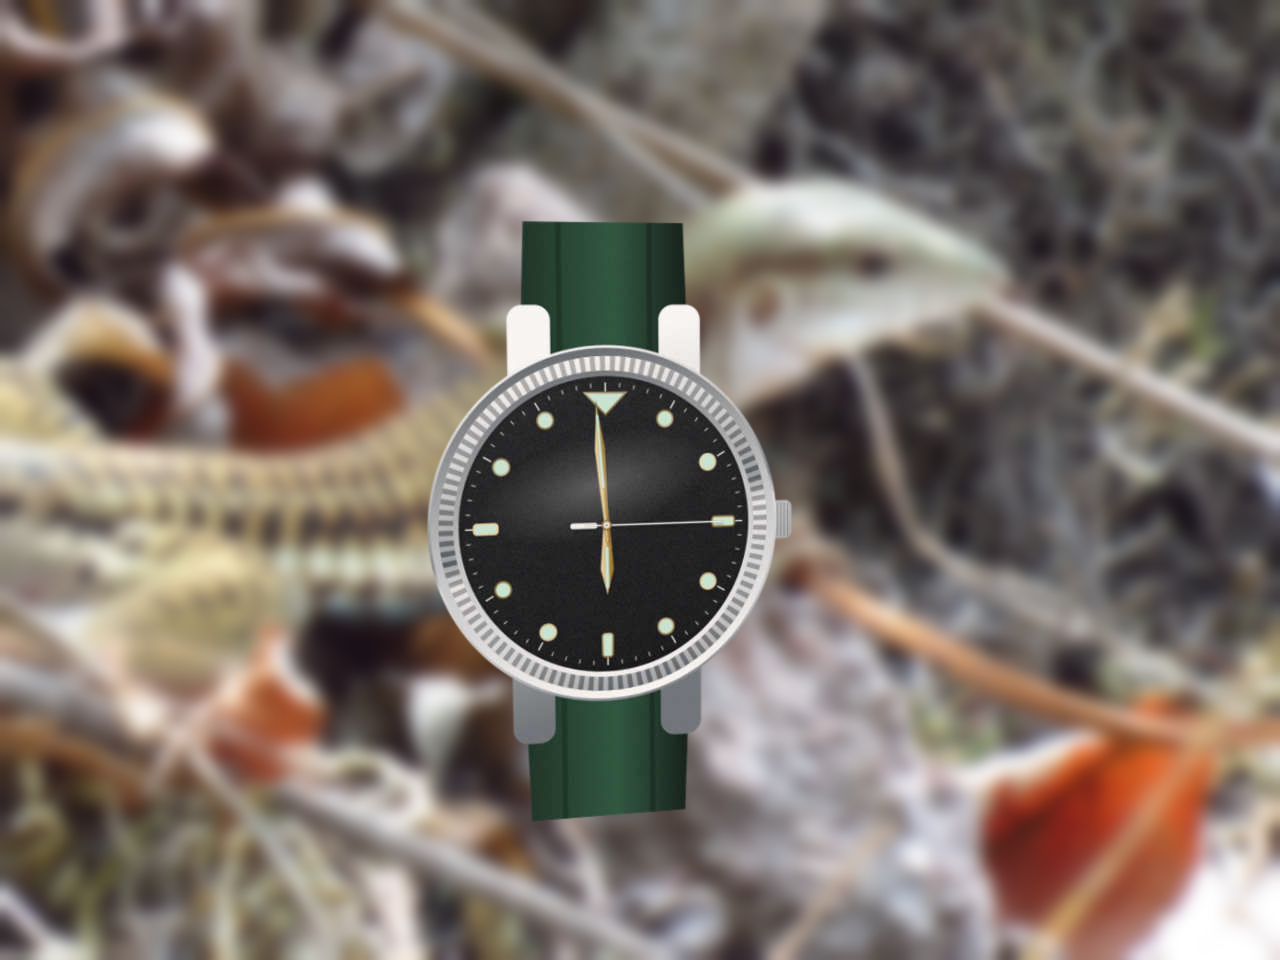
5:59:15
